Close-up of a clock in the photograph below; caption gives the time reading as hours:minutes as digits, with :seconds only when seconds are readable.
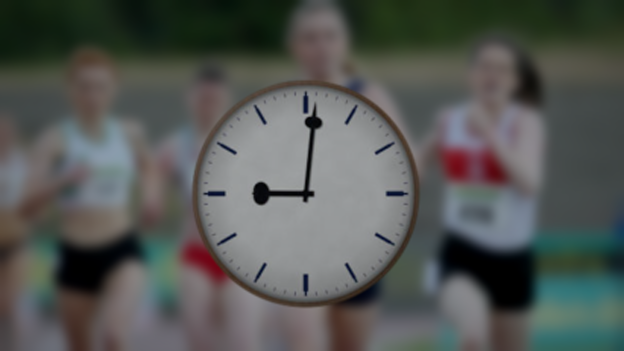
9:01
